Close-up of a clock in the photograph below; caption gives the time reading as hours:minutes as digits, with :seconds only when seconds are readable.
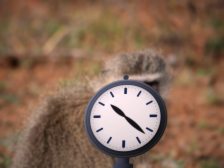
10:22
